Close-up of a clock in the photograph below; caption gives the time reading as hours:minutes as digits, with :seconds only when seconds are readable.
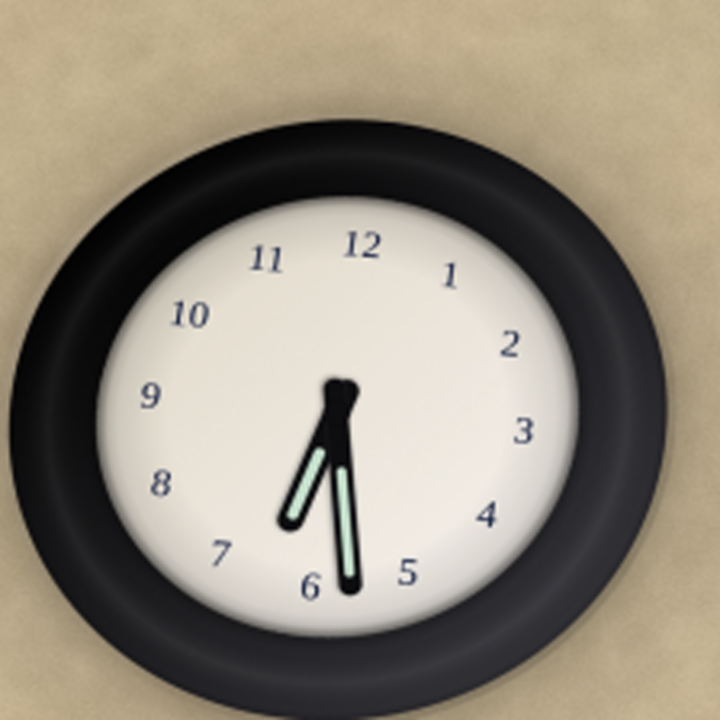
6:28
